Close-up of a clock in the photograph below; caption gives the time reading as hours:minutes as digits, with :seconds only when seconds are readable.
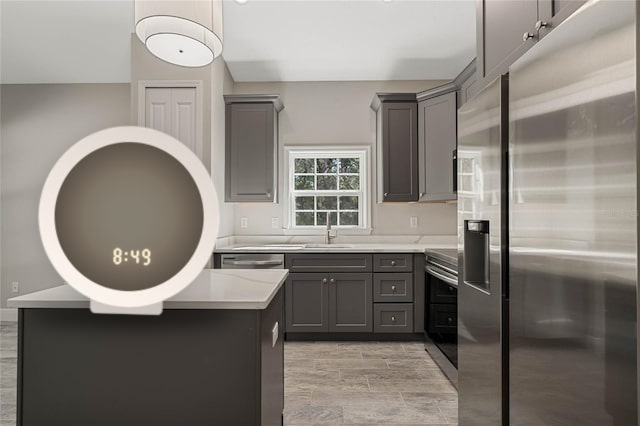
8:49
